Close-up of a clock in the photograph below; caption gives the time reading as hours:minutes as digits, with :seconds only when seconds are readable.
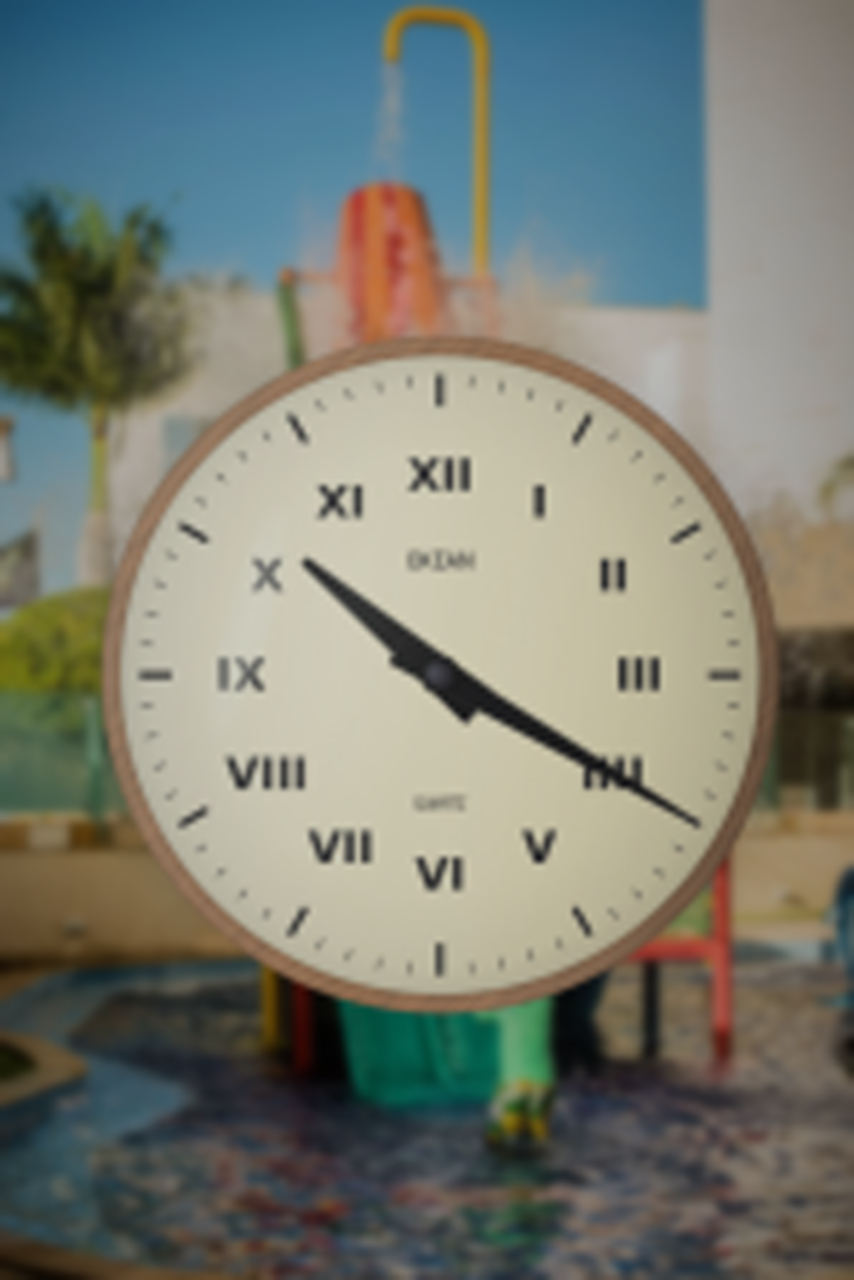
10:20
